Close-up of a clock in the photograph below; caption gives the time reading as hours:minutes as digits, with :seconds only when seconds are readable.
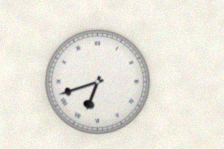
6:42
